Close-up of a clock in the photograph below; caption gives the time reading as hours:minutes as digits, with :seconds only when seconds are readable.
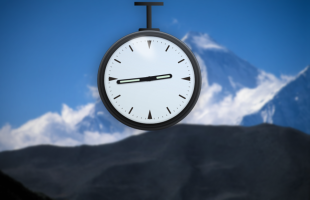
2:44
